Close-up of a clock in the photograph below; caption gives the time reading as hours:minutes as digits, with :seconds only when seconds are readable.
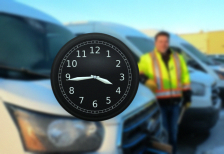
3:44
